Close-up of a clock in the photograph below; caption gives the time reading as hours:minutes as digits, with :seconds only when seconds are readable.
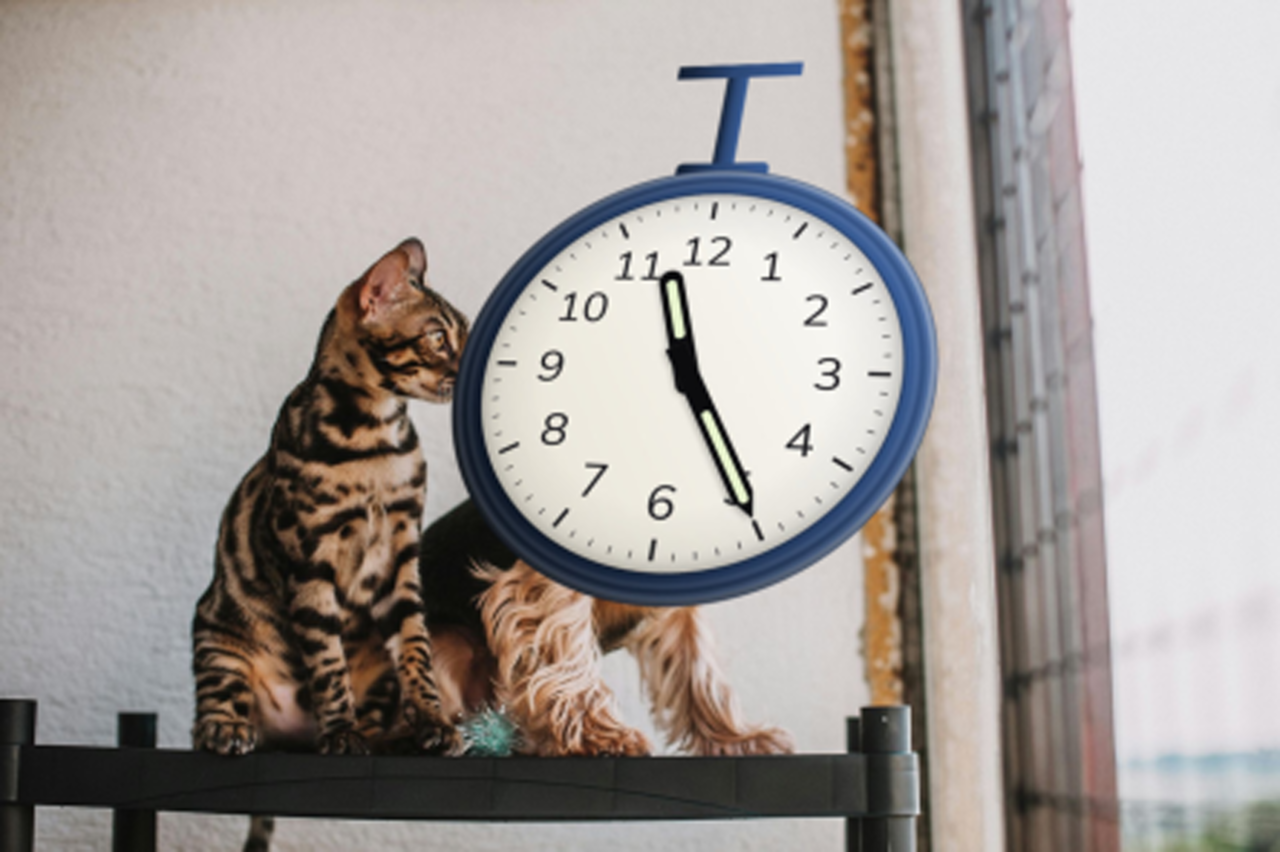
11:25
